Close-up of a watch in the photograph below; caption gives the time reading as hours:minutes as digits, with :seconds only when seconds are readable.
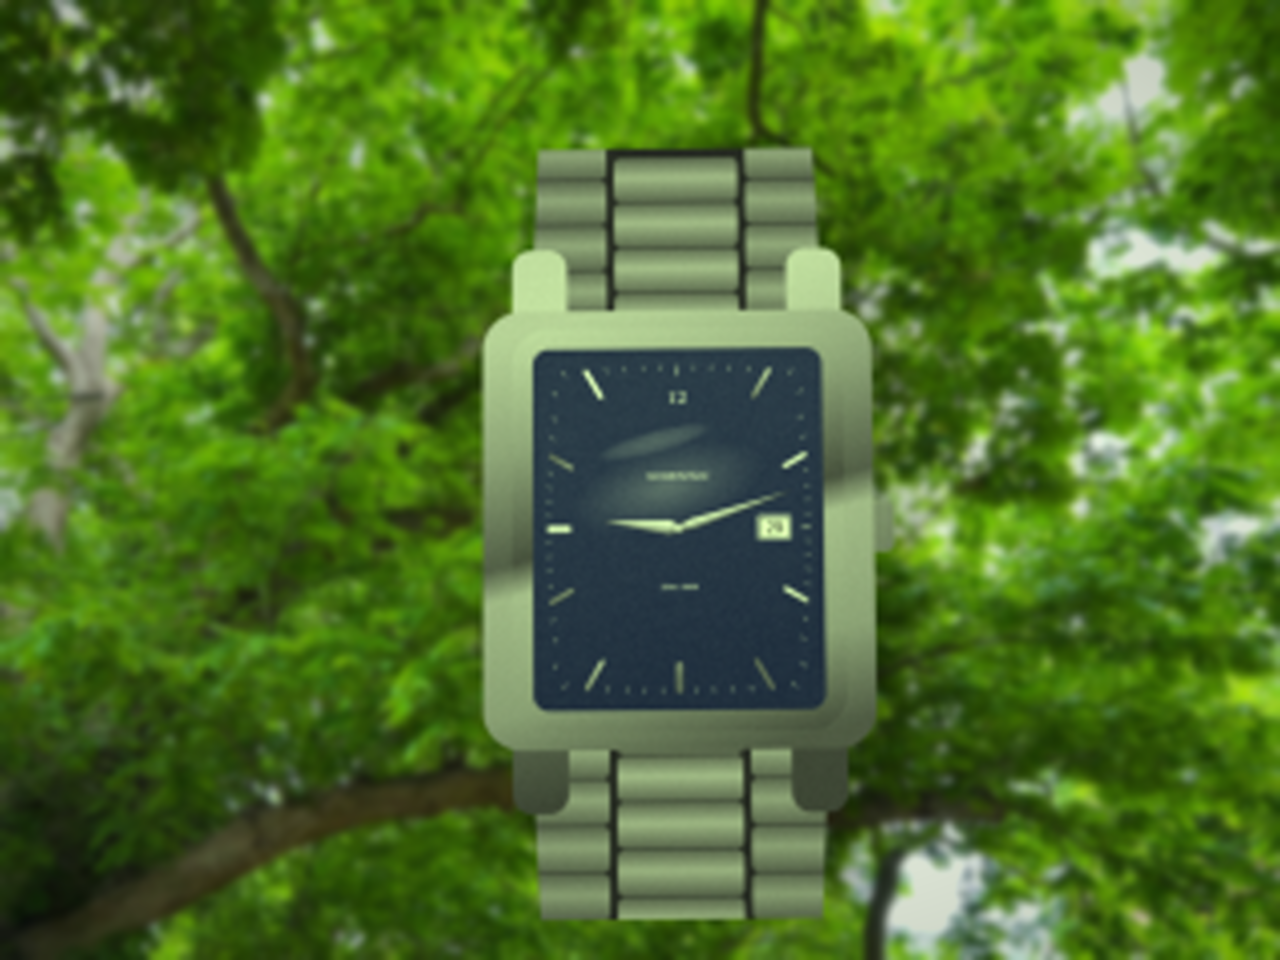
9:12
